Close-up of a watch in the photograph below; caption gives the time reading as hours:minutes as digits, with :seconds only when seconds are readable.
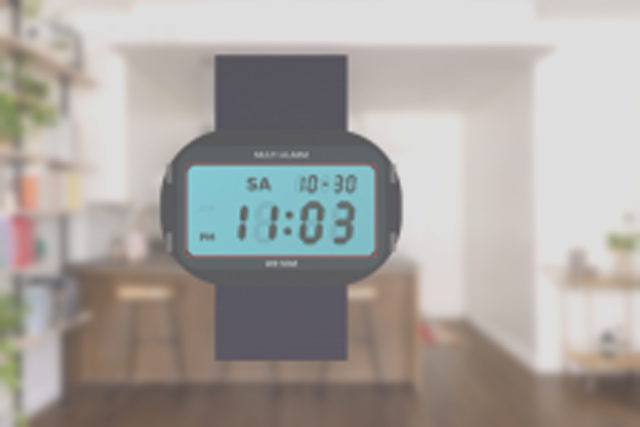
11:03
